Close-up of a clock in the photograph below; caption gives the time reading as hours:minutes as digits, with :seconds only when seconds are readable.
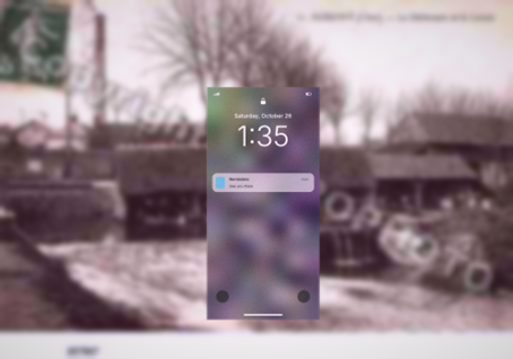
1:35
